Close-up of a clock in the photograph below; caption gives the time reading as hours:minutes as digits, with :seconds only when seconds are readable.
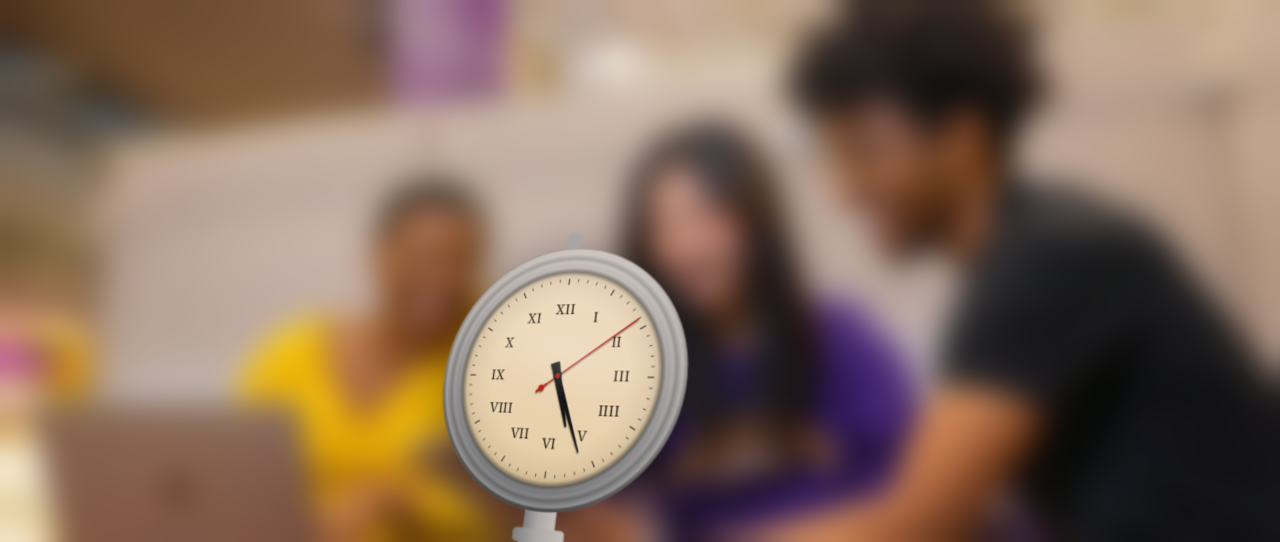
5:26:09
